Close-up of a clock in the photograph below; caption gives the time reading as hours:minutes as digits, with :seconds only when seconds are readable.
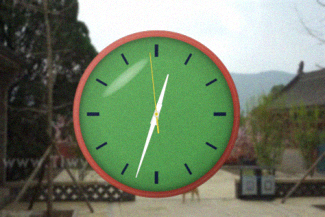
12:32:59
